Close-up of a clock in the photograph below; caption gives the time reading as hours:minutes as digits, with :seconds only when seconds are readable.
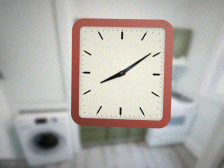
8:09
